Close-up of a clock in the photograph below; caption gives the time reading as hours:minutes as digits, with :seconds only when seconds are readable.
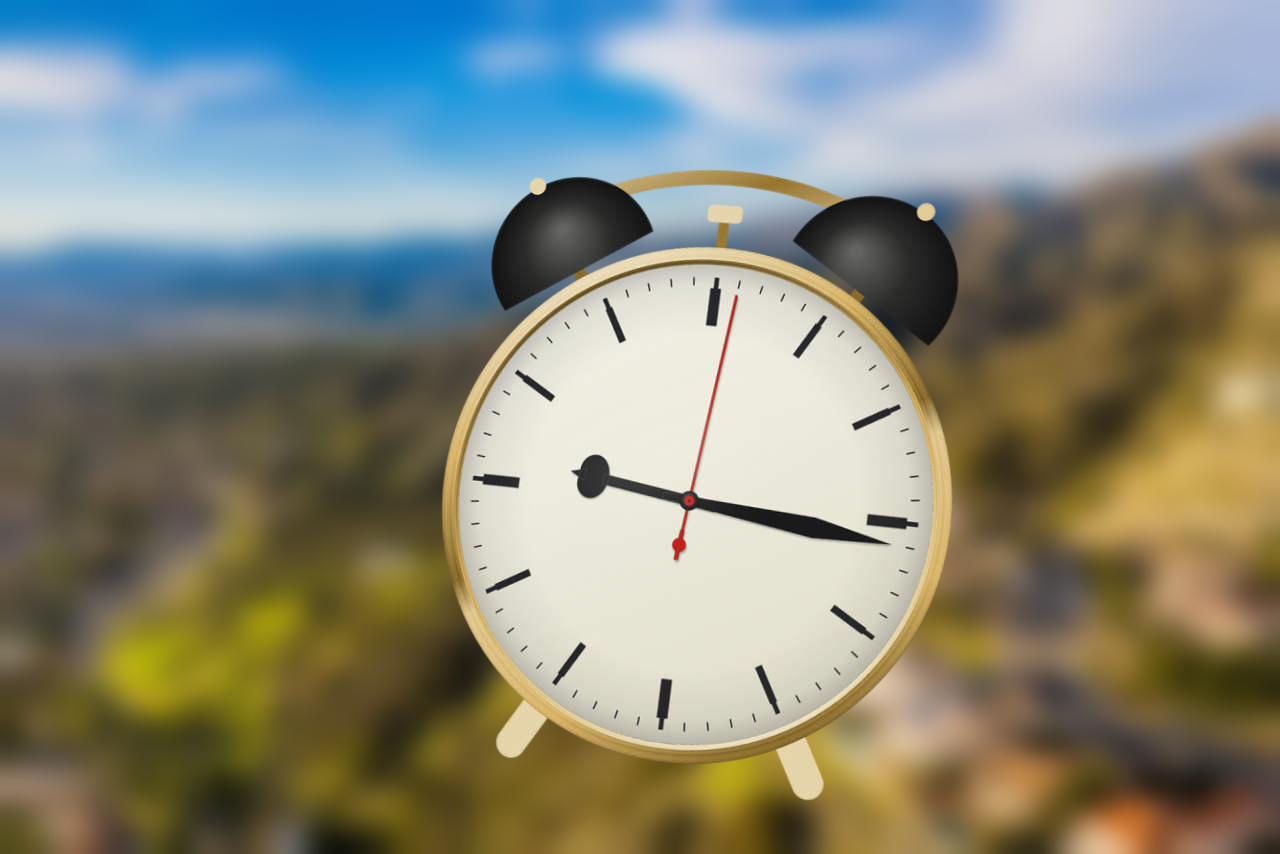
9:16:01
